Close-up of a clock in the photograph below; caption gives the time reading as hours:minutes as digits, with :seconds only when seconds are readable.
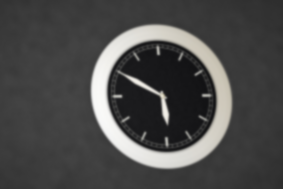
5:50
